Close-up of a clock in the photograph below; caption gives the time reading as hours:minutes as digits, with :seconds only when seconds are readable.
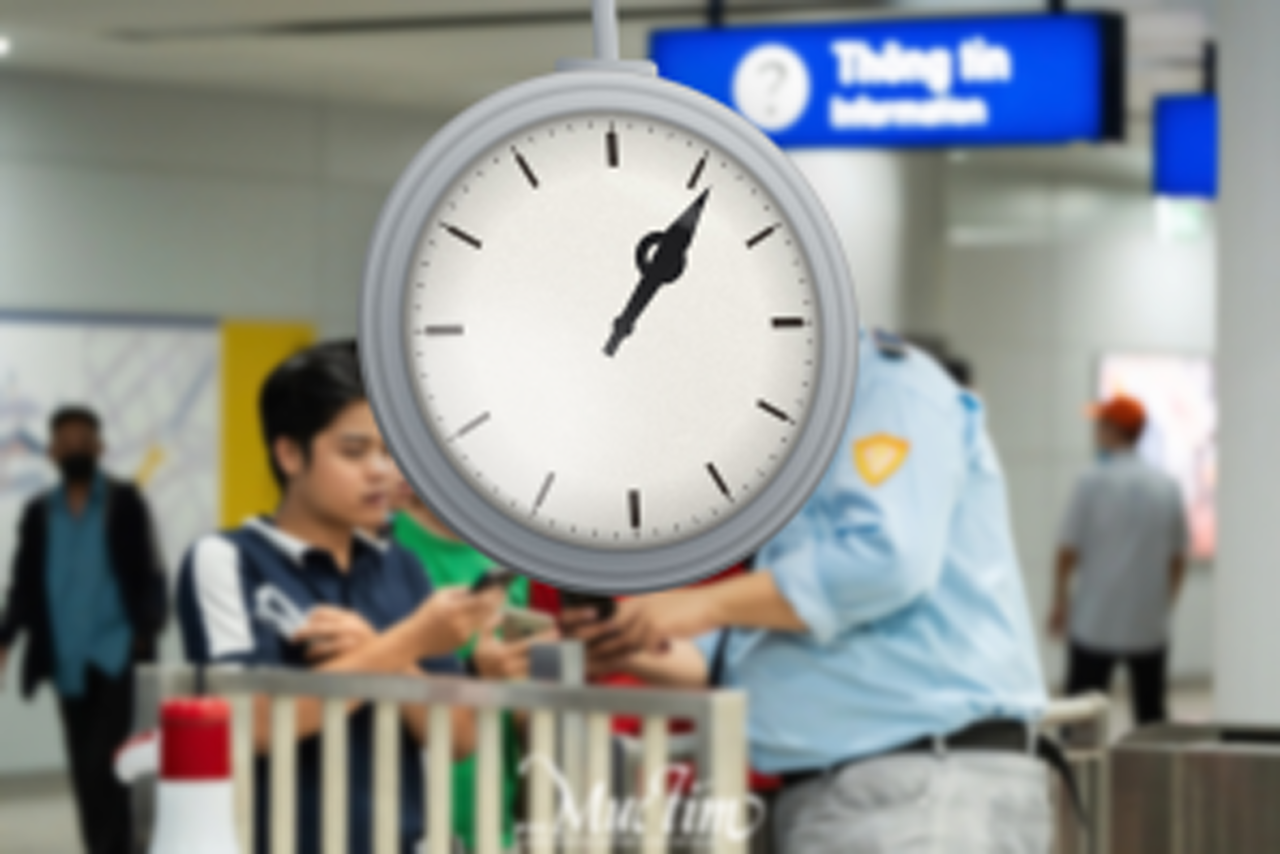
1:06
